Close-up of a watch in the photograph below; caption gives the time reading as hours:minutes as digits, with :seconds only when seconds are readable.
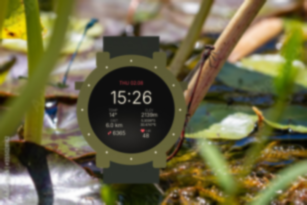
15:26
